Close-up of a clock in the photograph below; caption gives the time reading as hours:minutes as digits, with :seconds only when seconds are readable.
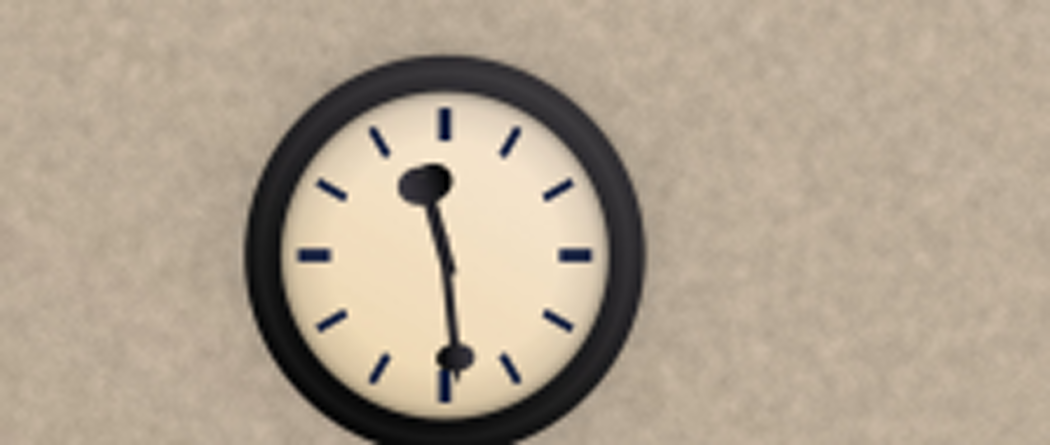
11:29
